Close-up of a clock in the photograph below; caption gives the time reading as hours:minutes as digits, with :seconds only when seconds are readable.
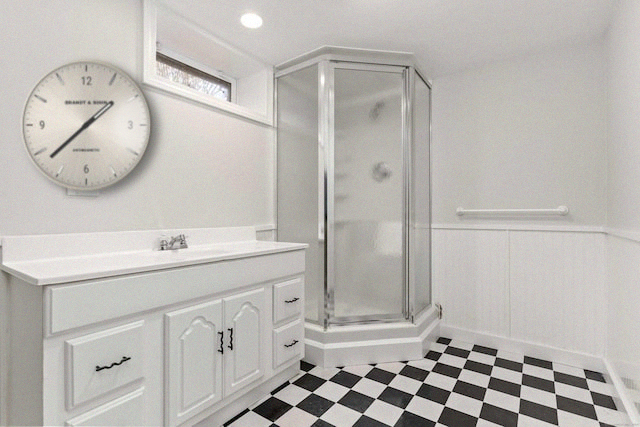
1:38
